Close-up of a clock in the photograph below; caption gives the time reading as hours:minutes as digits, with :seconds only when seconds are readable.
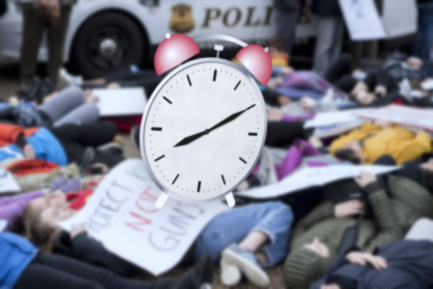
8:10
